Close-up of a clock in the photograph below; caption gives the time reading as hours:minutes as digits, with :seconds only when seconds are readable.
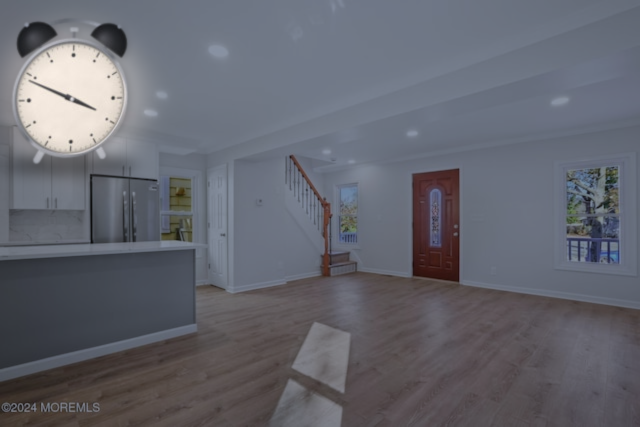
3:49
